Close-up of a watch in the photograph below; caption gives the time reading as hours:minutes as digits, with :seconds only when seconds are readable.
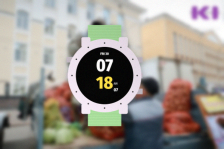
7:18
